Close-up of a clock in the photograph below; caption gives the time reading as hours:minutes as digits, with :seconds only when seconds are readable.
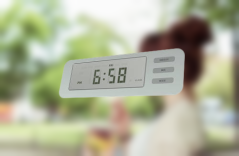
6:58
